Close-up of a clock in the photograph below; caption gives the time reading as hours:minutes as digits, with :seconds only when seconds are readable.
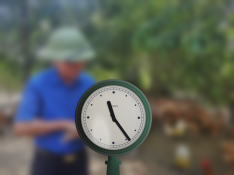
11:24
